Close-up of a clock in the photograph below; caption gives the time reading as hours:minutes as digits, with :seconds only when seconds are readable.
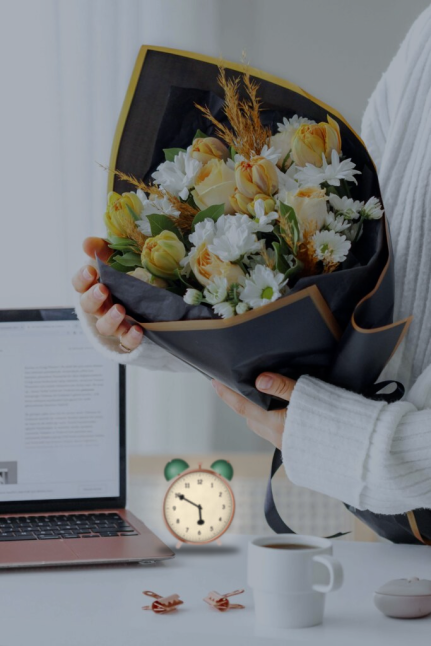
5:50
